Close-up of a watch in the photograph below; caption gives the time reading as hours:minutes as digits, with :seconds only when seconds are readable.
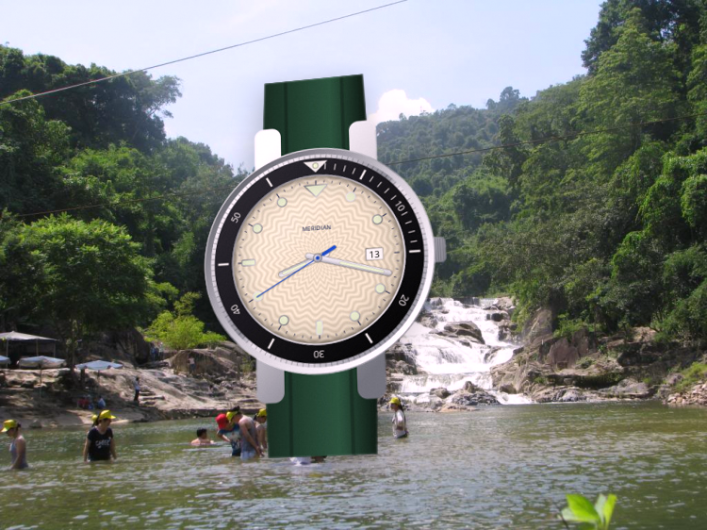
8:17:40
